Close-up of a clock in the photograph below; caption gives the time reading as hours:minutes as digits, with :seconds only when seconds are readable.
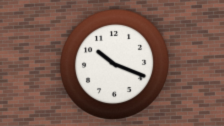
10:19
